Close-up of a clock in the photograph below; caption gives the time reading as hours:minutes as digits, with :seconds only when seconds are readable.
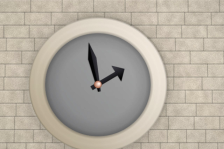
1:58
